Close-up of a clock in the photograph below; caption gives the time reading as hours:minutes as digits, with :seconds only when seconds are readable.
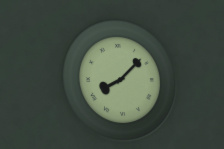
8:08
